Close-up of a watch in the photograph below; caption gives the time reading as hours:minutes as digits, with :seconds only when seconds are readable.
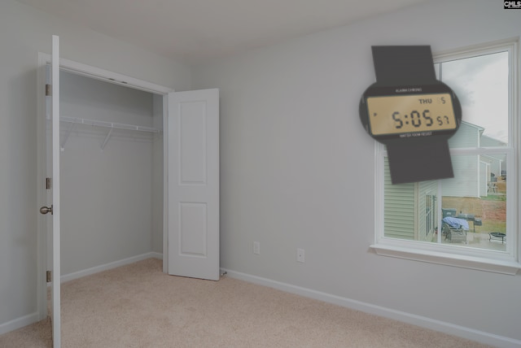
5:05:57
